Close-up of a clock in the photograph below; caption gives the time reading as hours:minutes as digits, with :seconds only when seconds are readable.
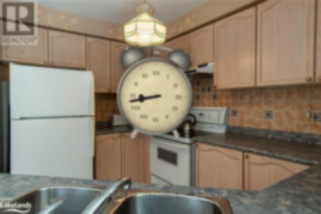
8:43
